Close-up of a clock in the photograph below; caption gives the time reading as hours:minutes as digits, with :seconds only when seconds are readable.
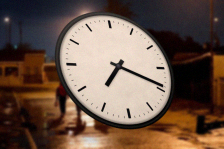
7:19
